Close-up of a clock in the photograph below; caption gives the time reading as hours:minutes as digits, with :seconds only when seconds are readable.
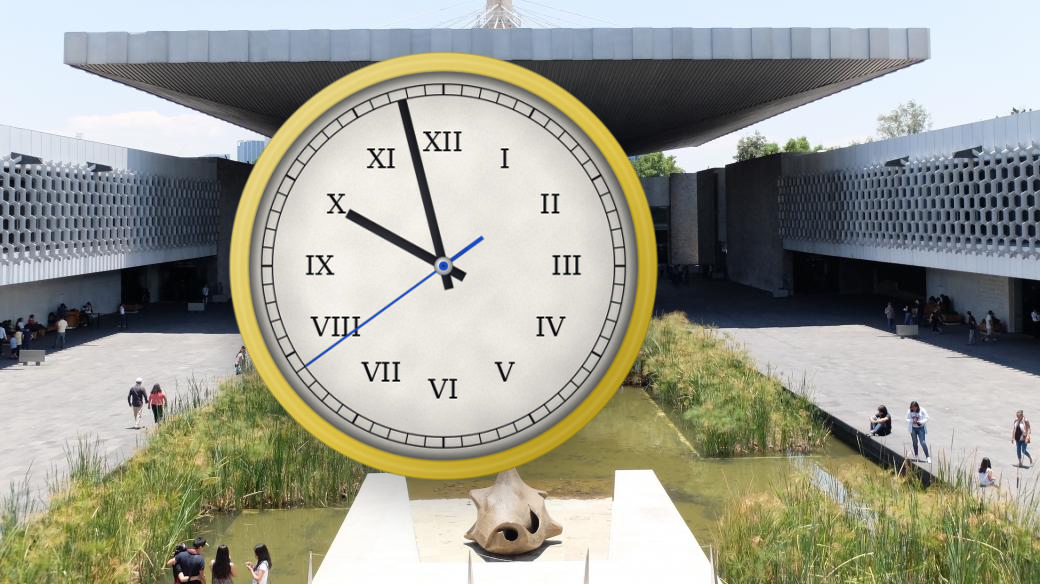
9:57:39
